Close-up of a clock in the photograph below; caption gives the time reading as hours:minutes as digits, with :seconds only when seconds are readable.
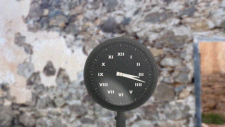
3:18
